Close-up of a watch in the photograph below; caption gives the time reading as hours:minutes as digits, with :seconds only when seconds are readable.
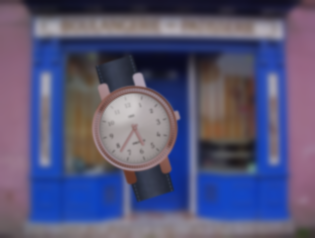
5:38
